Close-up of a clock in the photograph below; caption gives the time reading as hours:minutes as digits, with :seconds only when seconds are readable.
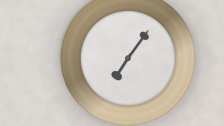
7:06
